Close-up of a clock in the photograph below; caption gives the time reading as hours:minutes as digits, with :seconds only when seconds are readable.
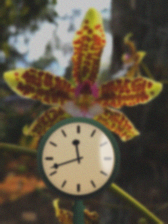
11:42
